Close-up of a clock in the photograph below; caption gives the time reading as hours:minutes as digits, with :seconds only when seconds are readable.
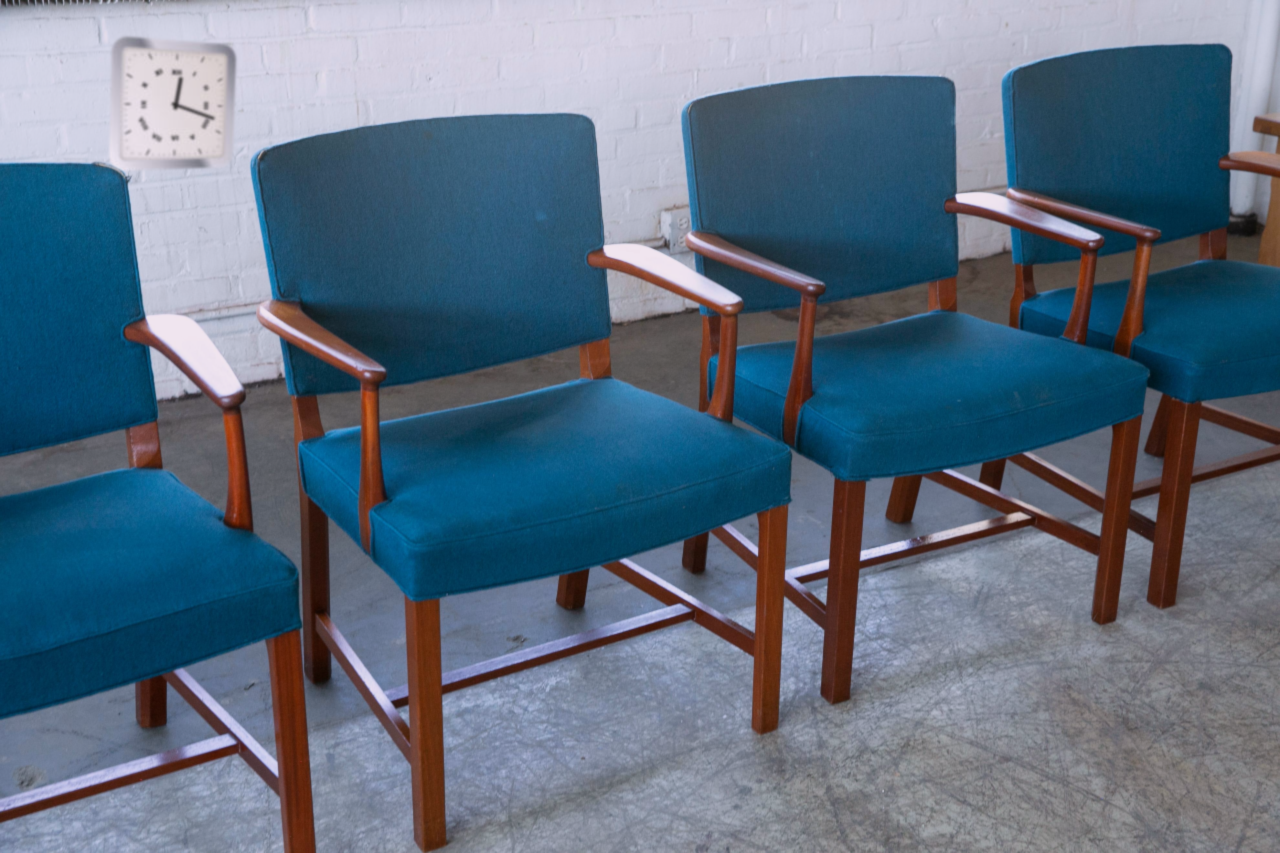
12:18
